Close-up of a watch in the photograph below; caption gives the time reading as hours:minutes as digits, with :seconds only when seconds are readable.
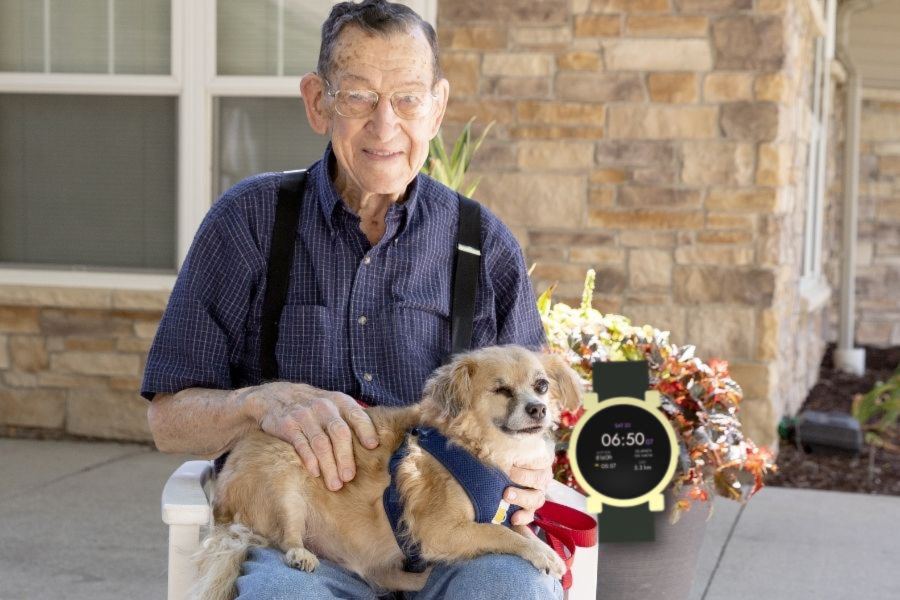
6:50
